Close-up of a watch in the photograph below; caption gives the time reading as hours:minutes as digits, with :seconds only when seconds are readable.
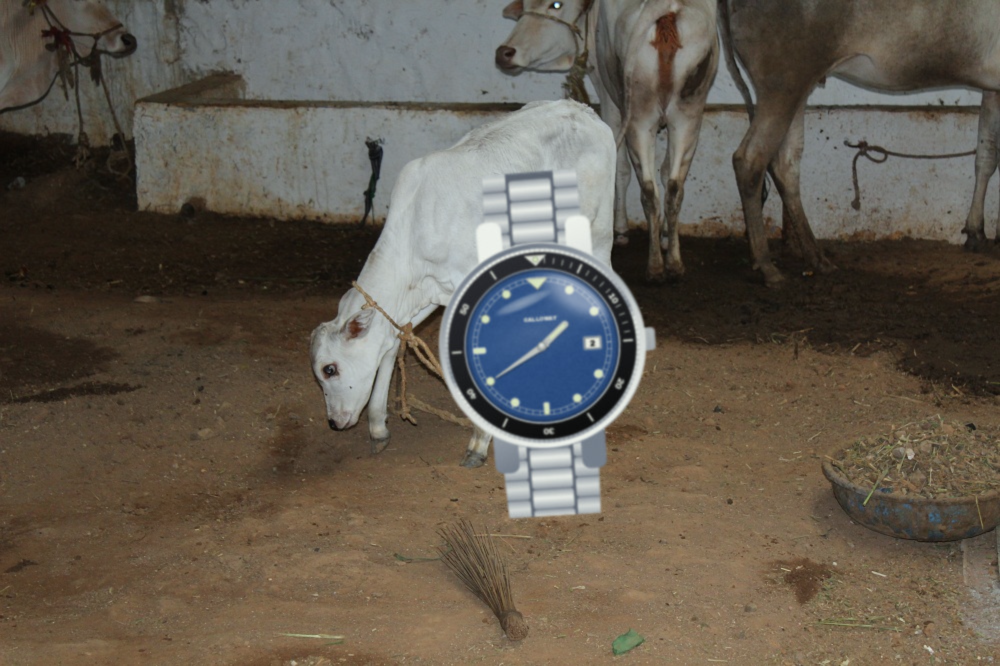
1:40
